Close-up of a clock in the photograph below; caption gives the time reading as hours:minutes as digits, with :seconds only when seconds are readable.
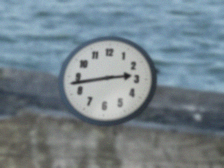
2:43
